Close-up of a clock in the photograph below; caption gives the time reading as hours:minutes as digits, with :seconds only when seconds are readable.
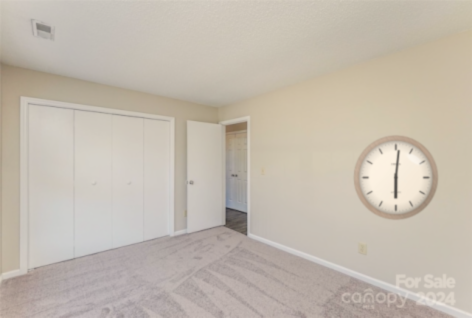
6:01
